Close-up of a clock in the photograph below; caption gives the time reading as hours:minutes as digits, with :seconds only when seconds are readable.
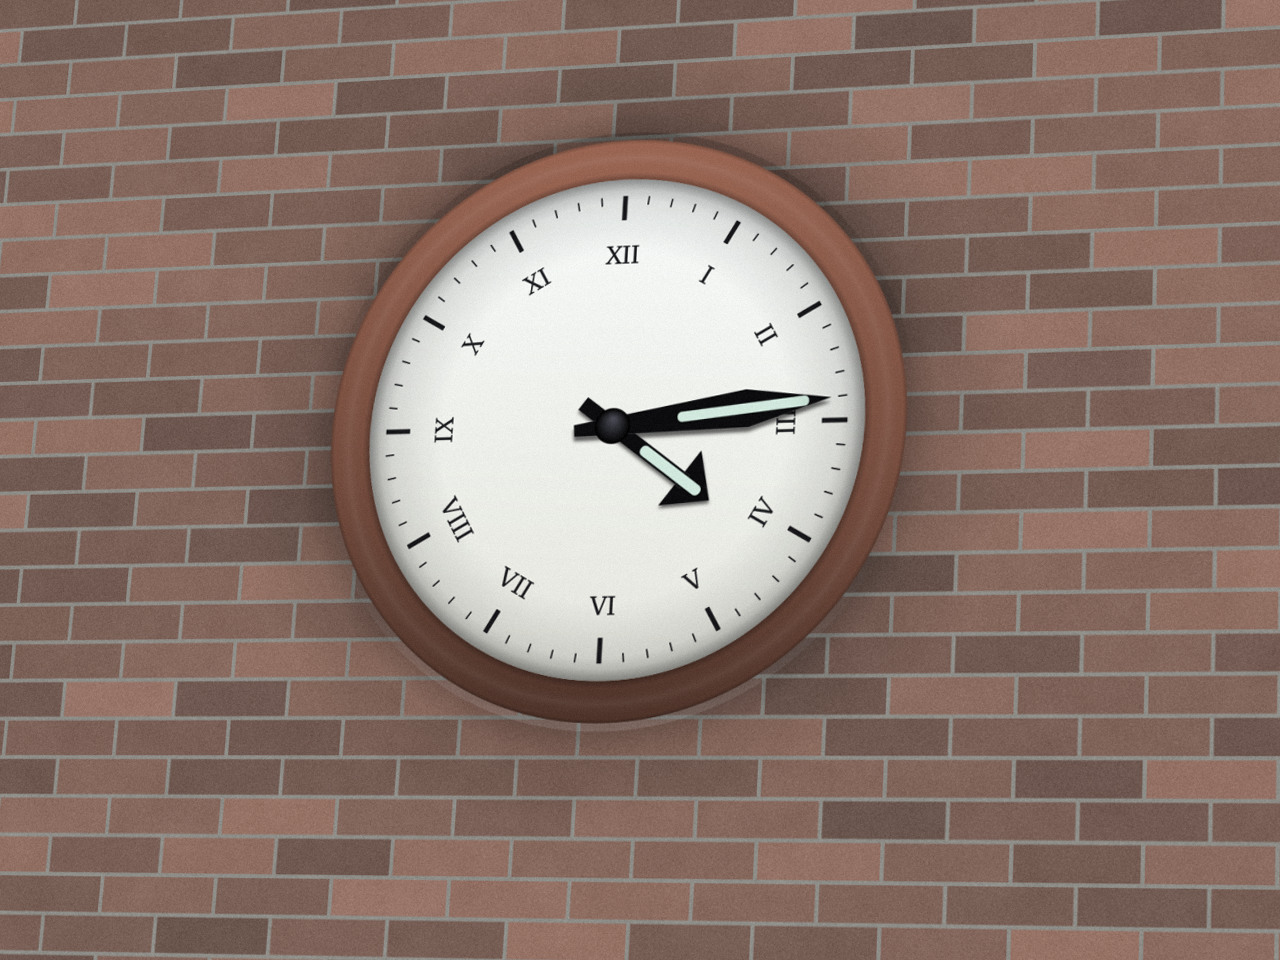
4:14
